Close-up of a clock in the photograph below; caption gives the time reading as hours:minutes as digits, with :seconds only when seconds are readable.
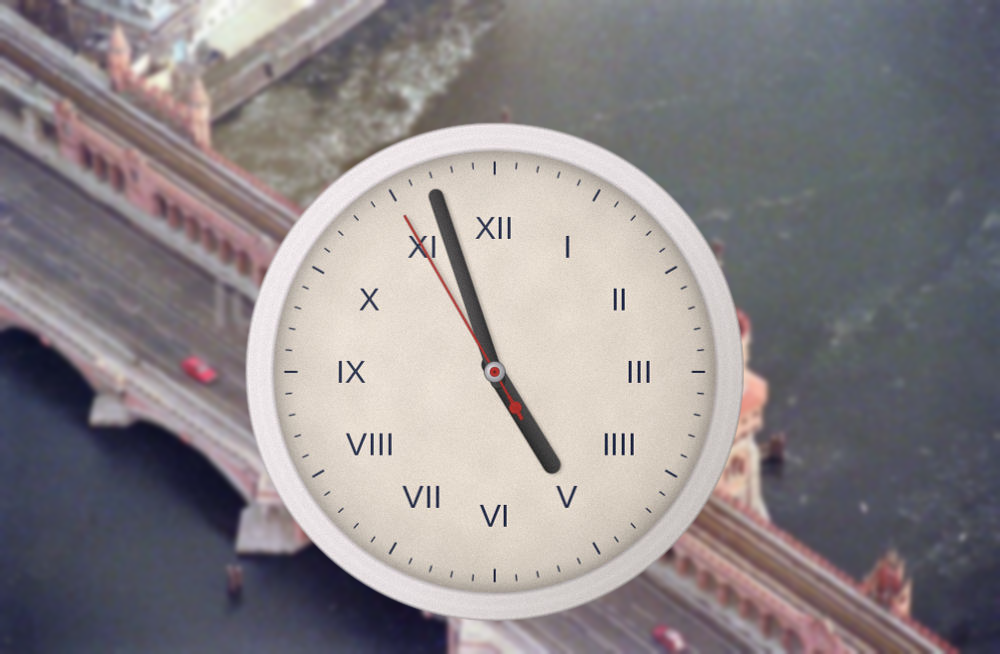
4:56:55
